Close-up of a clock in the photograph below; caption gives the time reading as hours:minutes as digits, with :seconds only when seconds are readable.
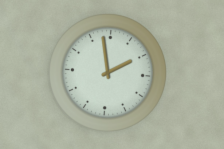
1:58
